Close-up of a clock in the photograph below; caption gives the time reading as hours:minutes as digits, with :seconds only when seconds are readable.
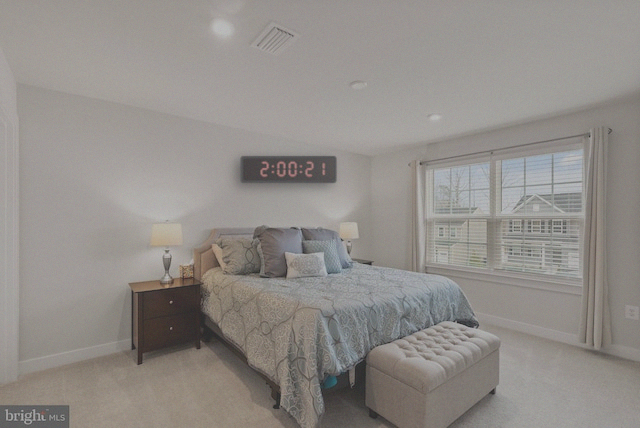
2:00:21
